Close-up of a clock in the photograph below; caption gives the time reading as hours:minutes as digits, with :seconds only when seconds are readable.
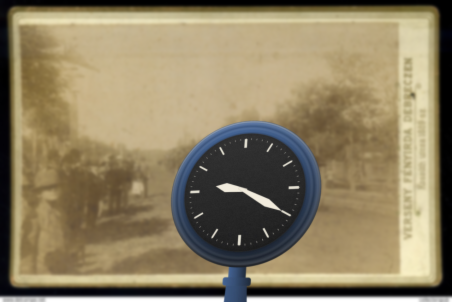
9:20
